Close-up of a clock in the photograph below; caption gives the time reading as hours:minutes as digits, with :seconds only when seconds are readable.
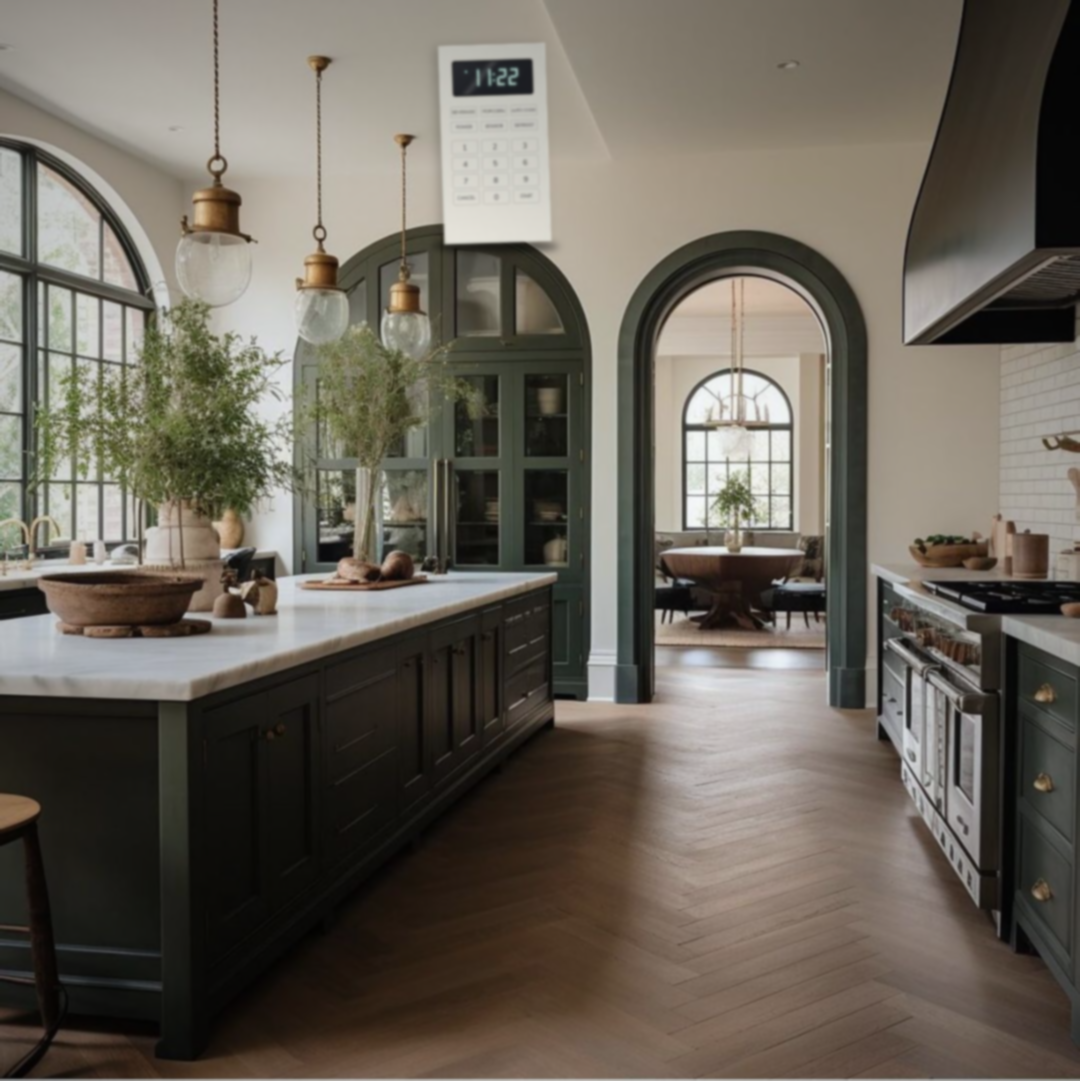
11:22
